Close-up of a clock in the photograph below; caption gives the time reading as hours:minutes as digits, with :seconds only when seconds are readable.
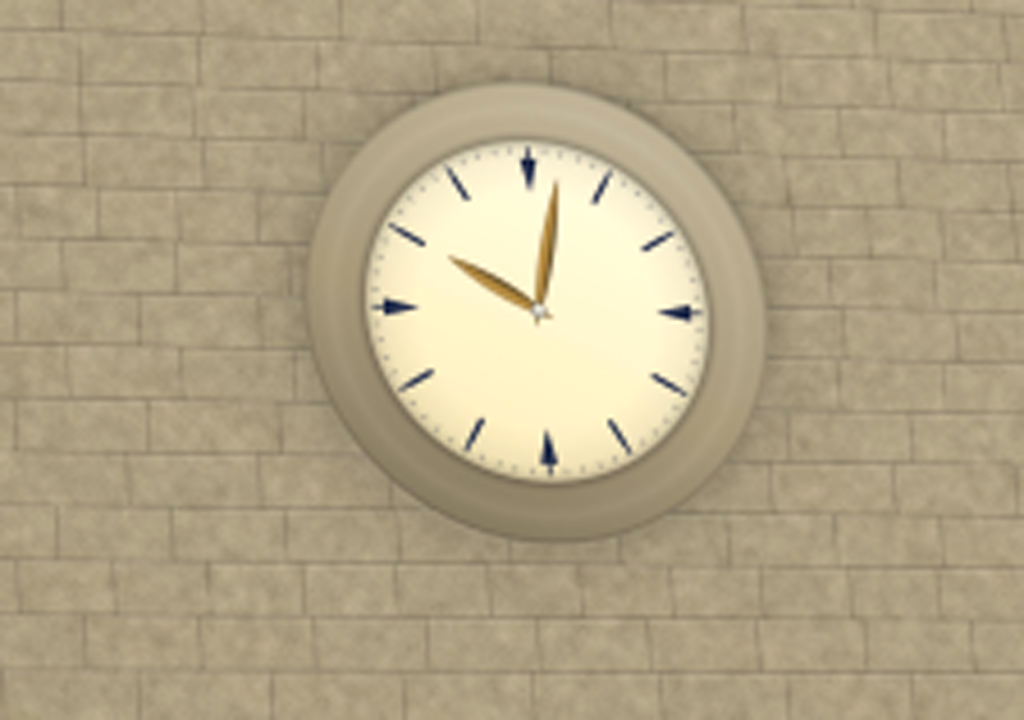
10:02
